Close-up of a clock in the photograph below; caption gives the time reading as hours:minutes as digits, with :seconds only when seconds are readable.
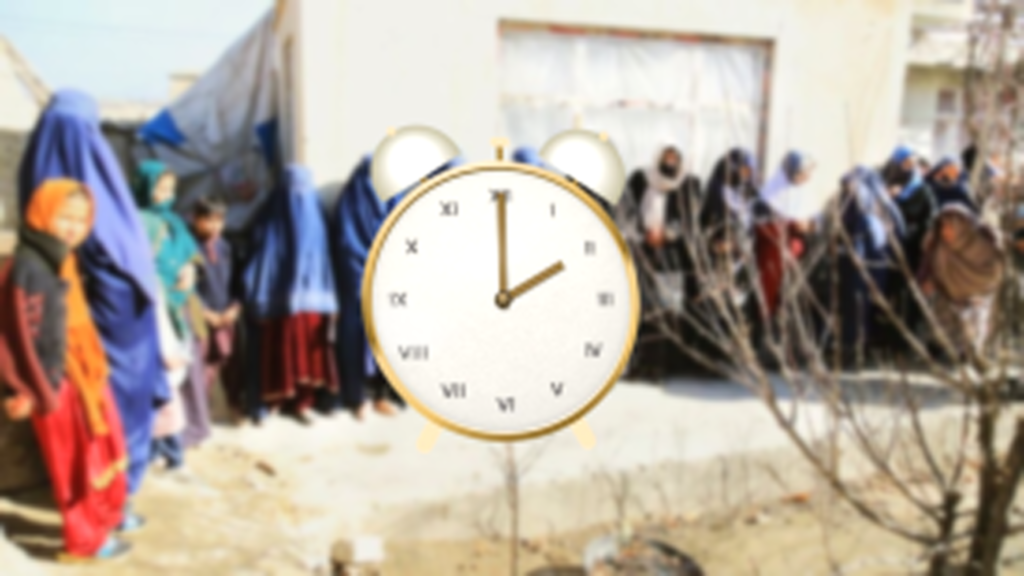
2:00
